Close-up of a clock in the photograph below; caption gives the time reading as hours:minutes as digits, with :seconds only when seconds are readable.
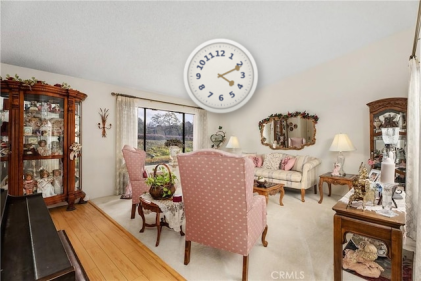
4:11
